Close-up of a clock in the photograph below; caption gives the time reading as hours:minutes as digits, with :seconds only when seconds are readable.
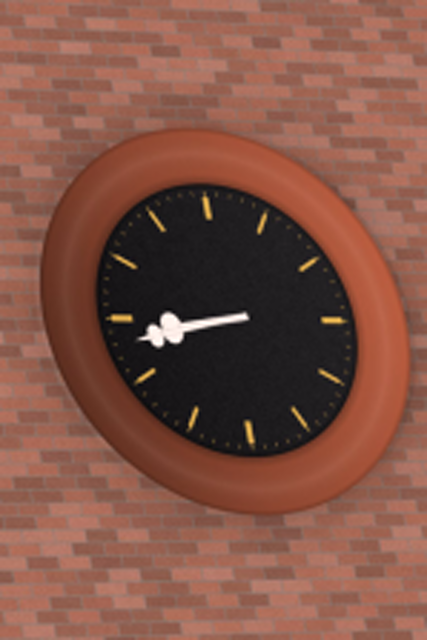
8:43
